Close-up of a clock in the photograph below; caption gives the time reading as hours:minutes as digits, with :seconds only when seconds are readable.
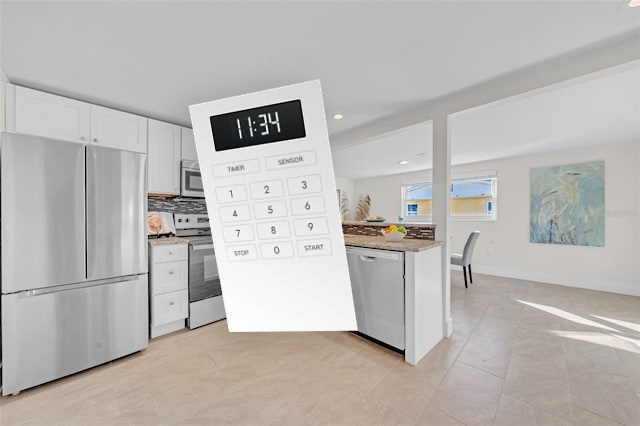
11:34
